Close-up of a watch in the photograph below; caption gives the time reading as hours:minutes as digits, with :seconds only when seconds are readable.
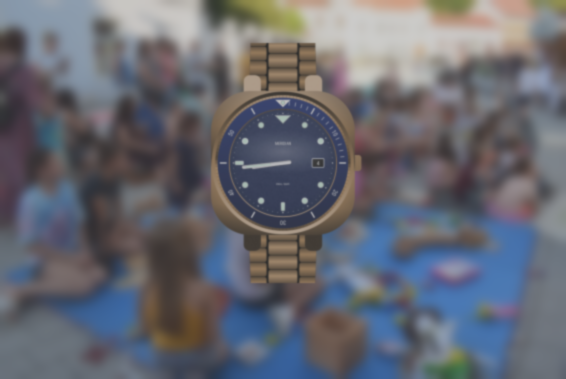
8:44
